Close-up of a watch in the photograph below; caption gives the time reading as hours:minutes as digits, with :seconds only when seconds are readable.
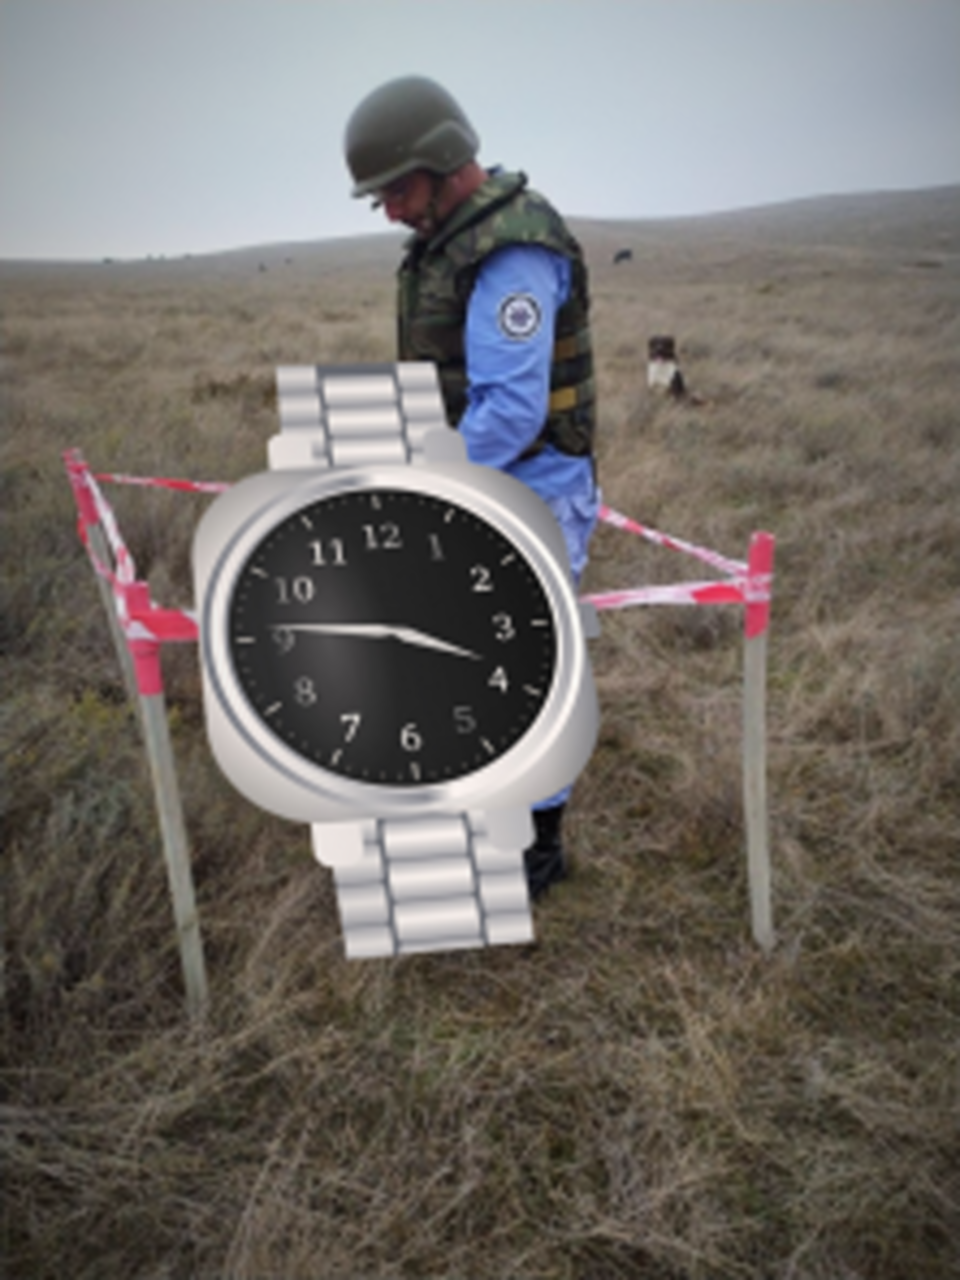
3:46
